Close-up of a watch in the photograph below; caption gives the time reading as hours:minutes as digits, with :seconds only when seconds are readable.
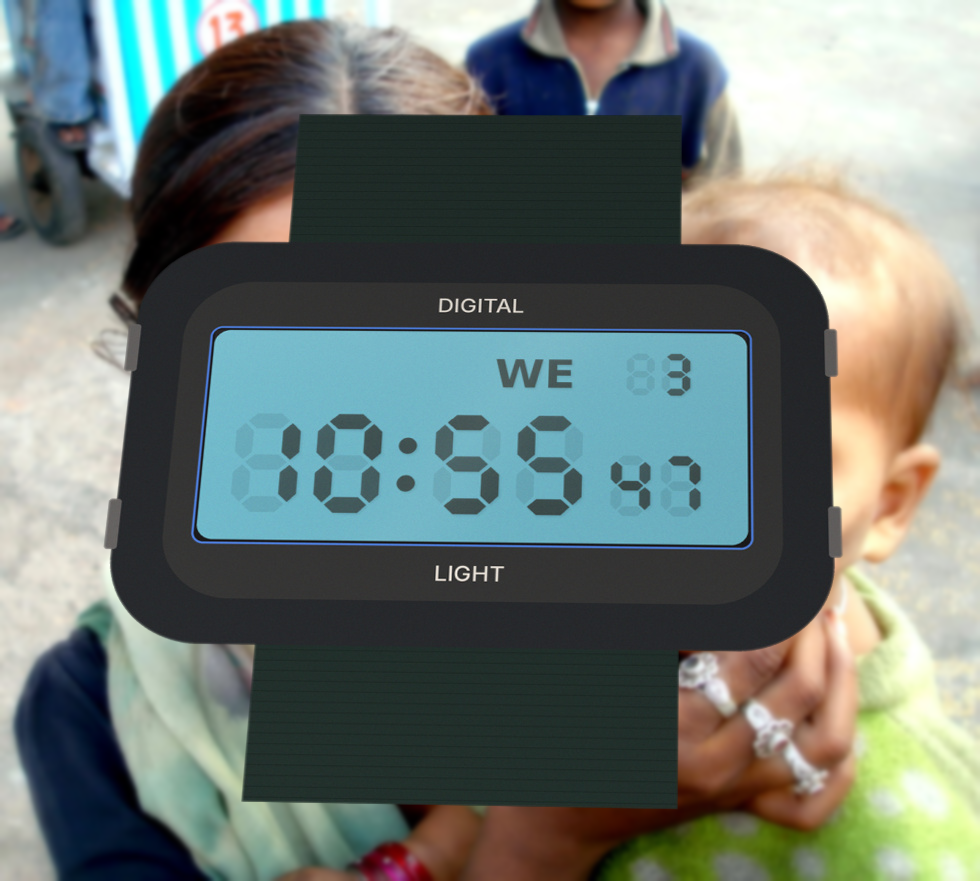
10:55:47
